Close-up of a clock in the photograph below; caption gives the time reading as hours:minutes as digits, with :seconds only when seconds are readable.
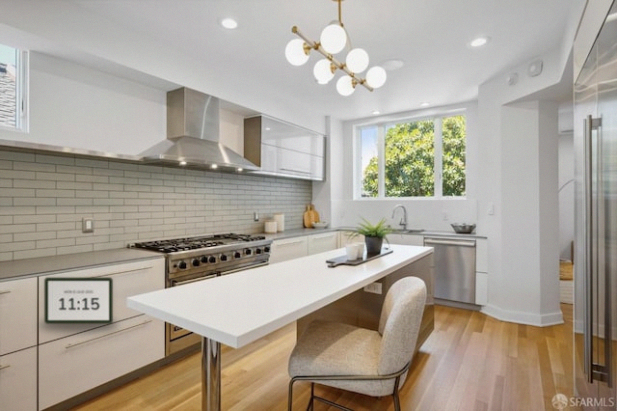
11:15
